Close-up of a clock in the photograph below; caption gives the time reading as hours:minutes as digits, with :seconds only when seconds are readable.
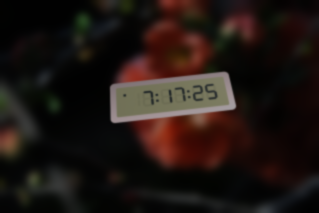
7:17:25
